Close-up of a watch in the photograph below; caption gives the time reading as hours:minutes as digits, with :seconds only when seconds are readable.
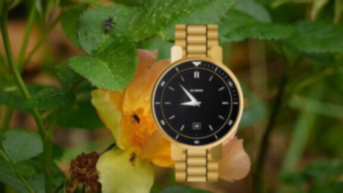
8:53
